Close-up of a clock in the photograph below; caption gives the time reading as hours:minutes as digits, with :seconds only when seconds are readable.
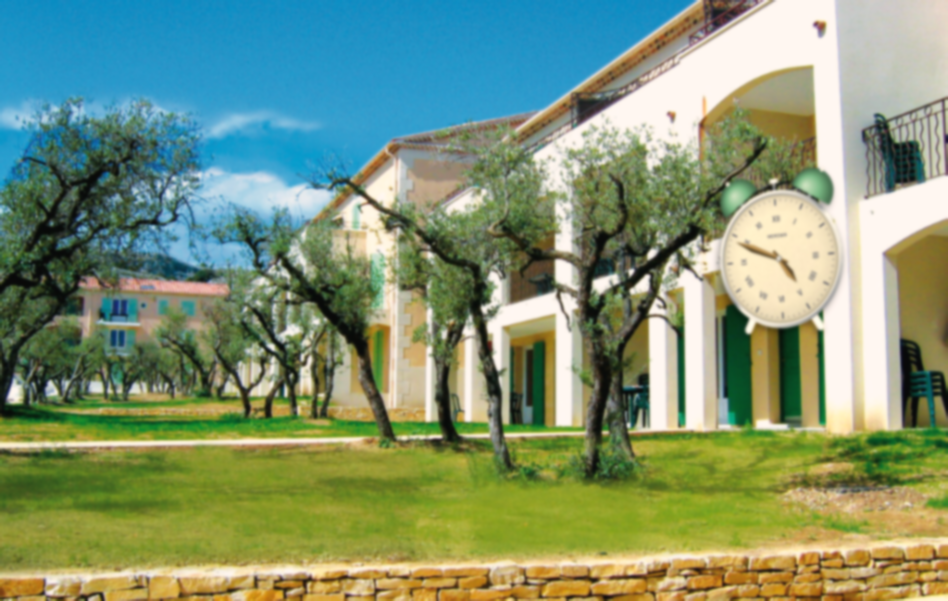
4:49
